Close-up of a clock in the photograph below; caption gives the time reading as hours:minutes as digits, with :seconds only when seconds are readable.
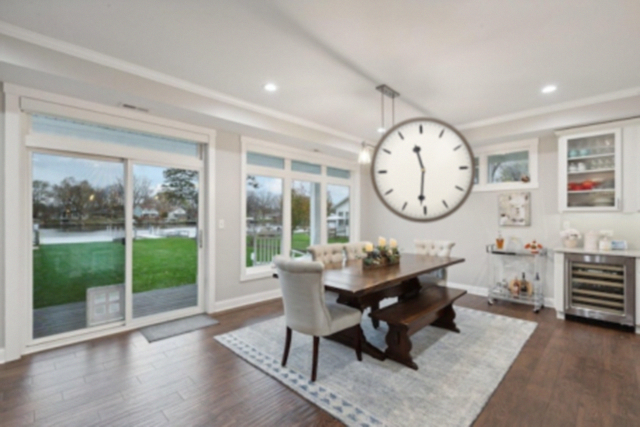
11:31
